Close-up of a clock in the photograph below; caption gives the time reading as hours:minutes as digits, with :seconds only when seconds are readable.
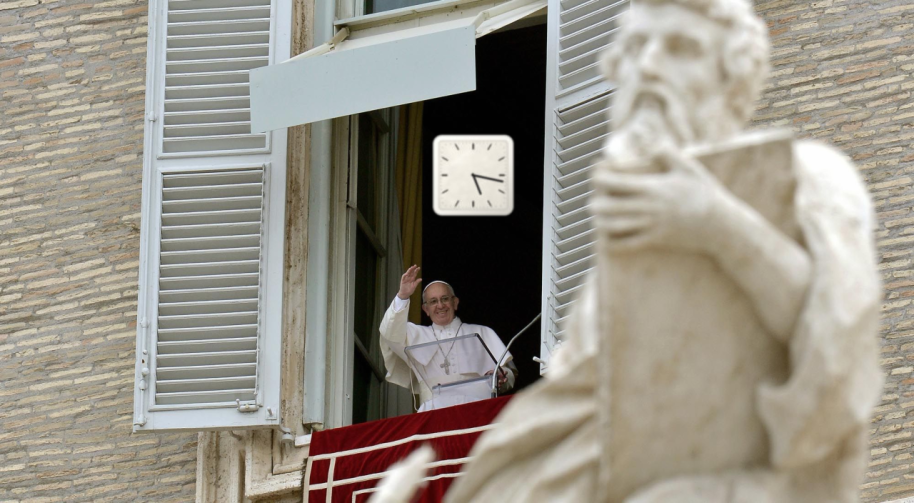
5:17
